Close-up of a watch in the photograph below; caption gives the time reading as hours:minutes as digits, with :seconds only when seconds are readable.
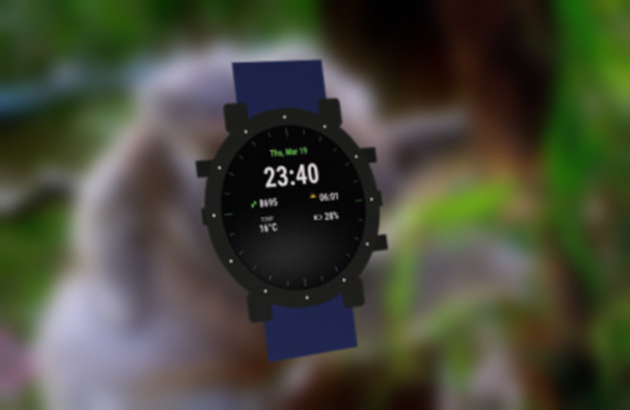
23:40
